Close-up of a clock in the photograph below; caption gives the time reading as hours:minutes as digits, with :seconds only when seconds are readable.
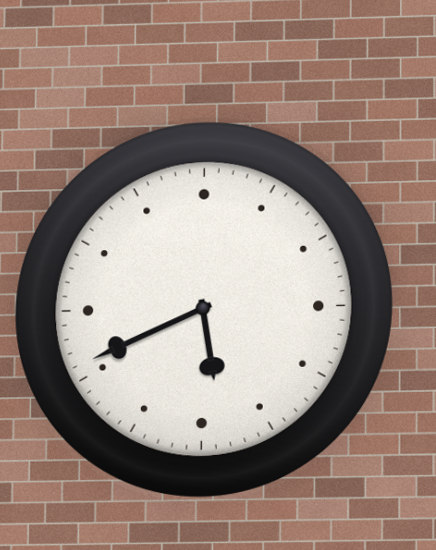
5:41
